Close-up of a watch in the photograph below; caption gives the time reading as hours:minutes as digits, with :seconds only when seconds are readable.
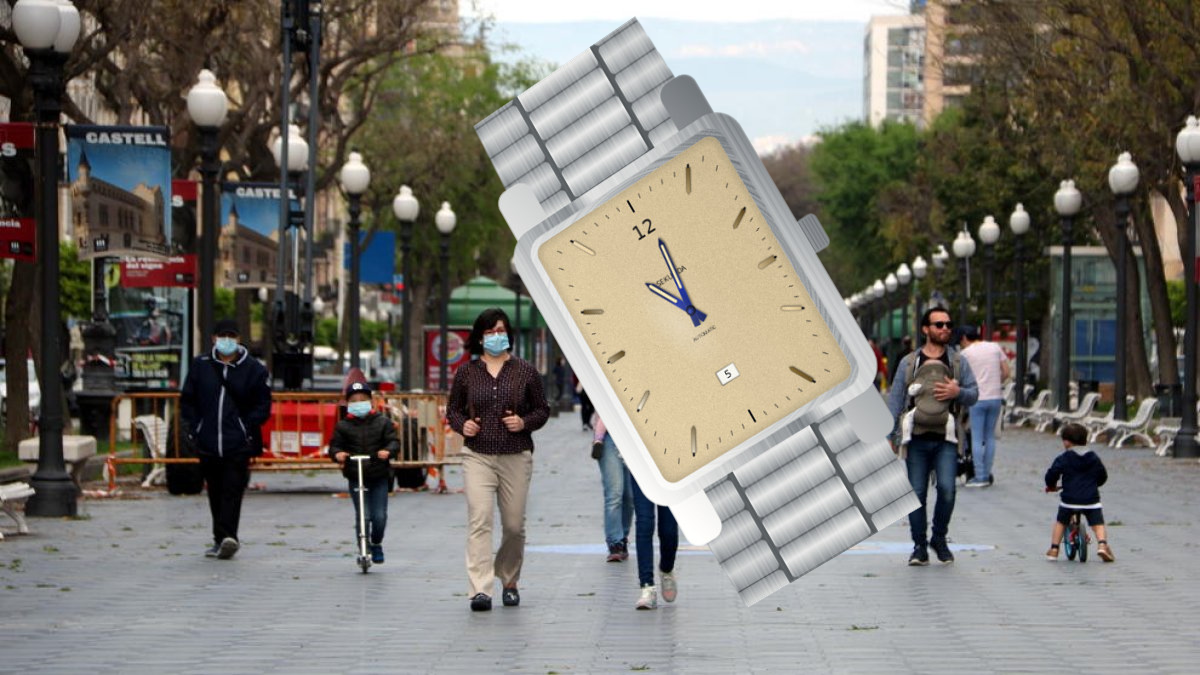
11:01
